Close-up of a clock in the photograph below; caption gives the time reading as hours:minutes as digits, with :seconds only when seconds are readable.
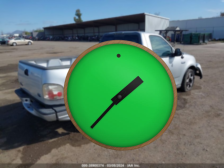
1:37
